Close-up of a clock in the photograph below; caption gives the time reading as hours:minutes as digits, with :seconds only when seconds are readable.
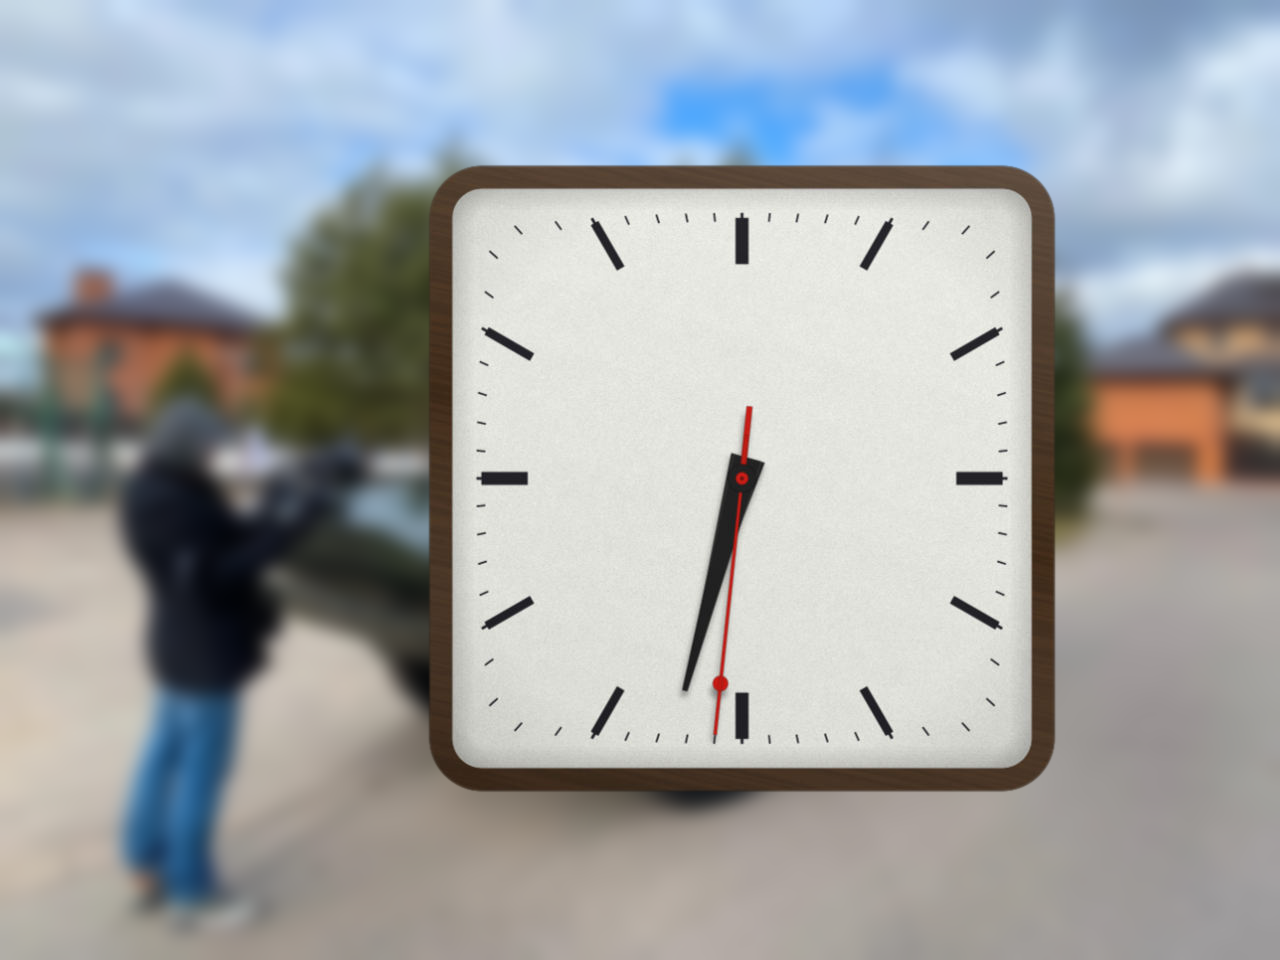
6:32:31
